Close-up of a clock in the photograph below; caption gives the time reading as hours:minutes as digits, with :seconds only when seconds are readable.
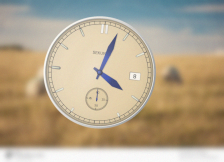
4:03
